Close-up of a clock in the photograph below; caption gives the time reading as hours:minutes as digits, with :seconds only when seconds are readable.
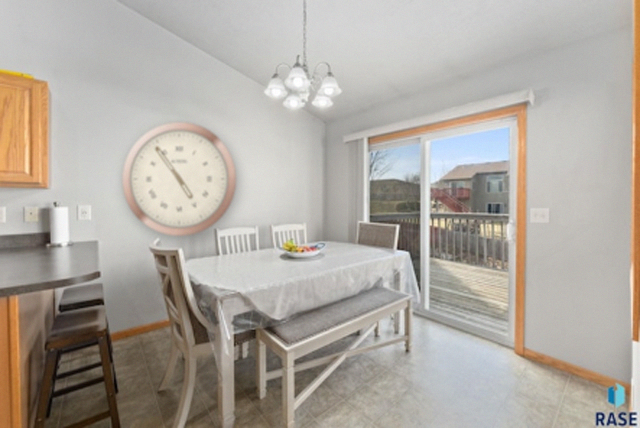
4:54
